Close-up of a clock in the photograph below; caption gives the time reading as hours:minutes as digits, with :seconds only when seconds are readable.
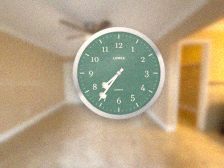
7:36
